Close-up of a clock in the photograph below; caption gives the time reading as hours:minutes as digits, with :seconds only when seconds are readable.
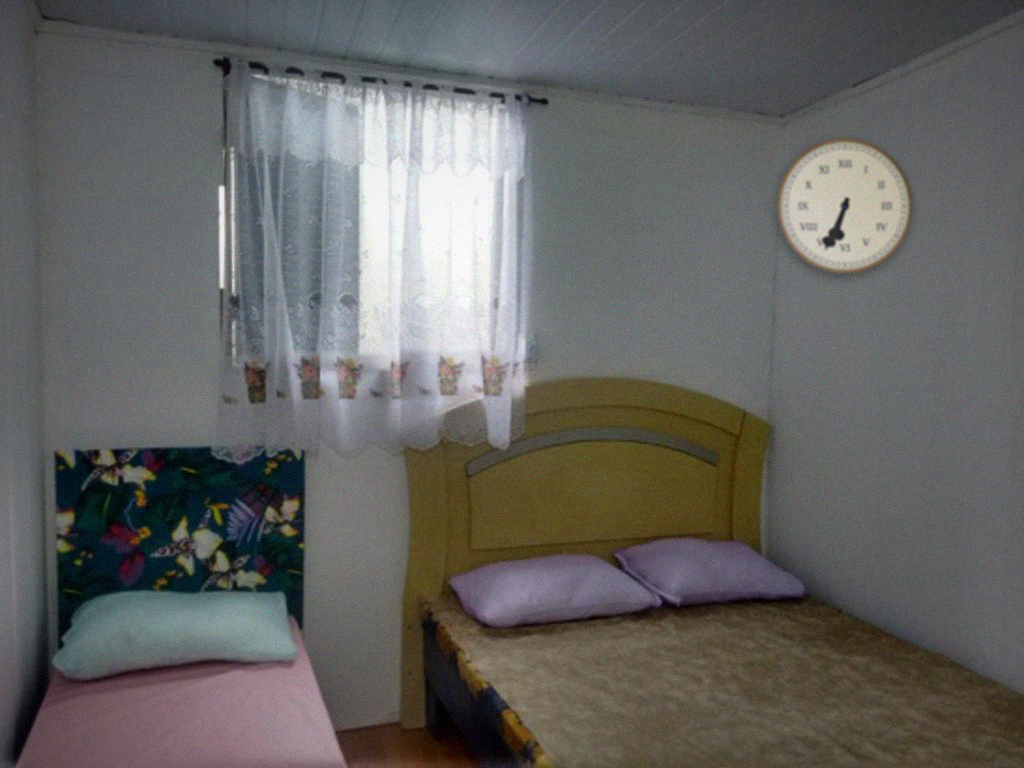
6:34
